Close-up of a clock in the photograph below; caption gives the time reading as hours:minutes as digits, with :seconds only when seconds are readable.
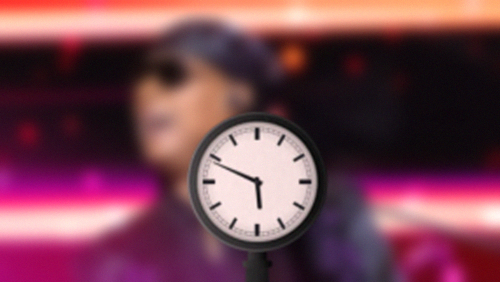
5:49
